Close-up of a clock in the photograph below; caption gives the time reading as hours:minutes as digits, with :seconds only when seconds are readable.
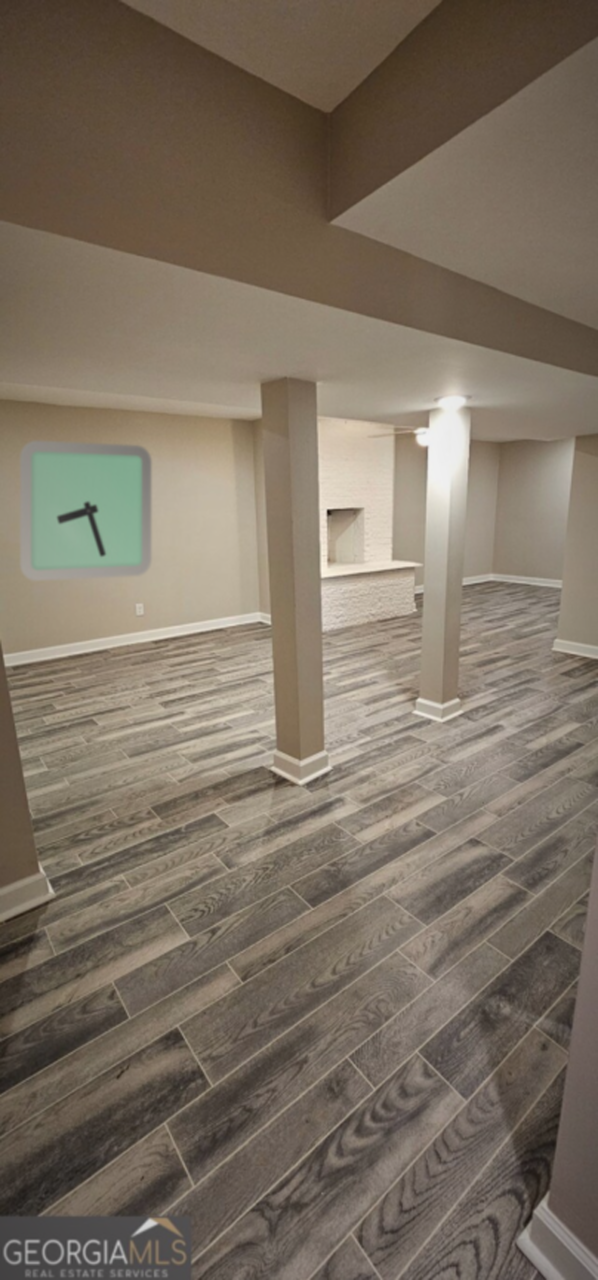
8:27
